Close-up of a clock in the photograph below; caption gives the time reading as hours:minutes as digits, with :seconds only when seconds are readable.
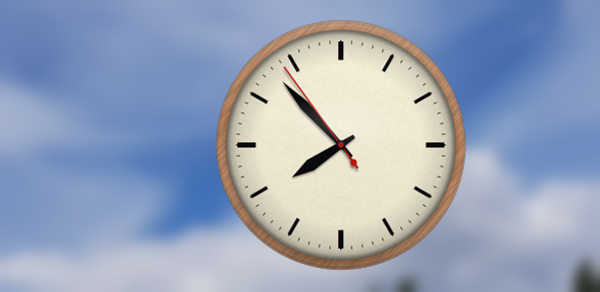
7:52:54
